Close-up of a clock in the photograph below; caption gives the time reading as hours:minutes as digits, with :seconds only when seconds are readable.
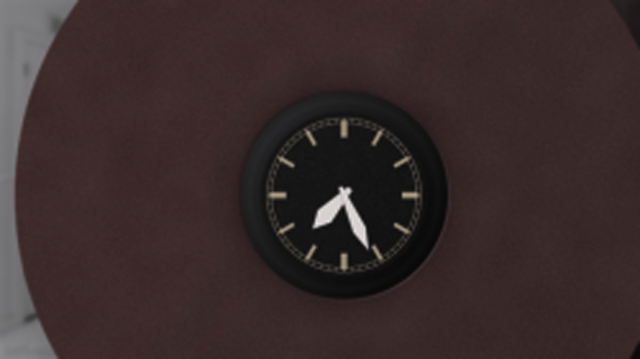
7:26
